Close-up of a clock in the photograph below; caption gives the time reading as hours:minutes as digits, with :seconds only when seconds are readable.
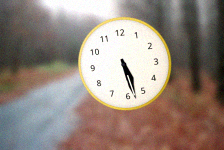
5:28
